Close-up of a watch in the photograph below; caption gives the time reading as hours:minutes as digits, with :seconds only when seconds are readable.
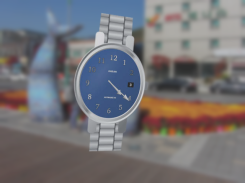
4:21
